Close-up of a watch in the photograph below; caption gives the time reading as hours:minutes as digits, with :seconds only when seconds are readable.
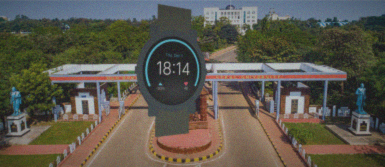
18:14
